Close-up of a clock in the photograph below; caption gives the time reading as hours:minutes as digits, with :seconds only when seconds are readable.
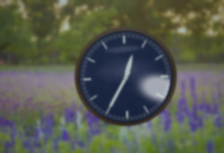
12:35
